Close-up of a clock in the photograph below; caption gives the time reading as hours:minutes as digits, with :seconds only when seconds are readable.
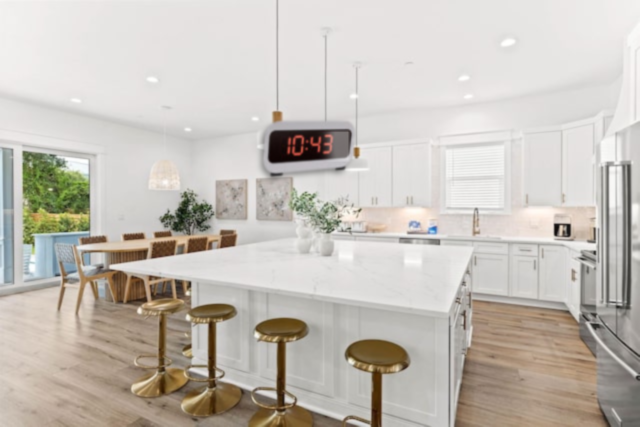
10:43
